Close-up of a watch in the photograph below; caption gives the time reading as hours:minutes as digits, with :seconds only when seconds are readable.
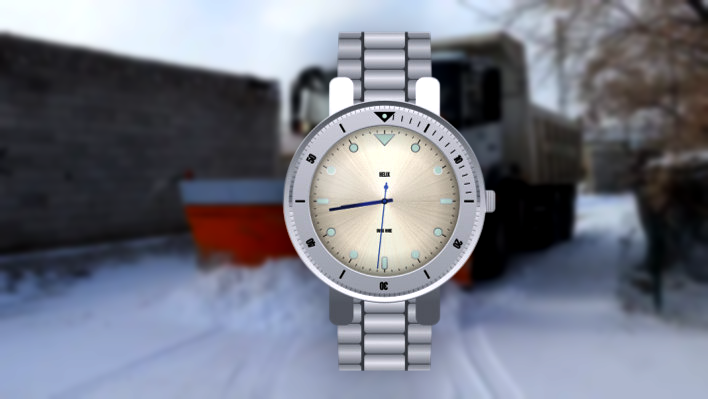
8:43:31
